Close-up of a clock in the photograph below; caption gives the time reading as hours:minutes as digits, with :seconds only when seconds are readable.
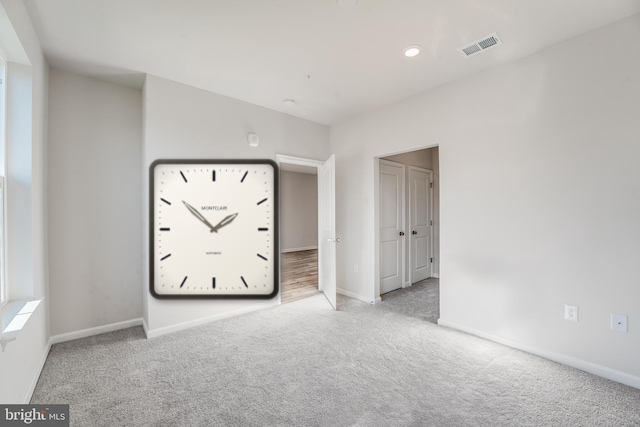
1:52
